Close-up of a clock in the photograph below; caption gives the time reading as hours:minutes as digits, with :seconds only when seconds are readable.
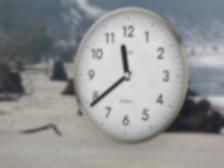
11:39
